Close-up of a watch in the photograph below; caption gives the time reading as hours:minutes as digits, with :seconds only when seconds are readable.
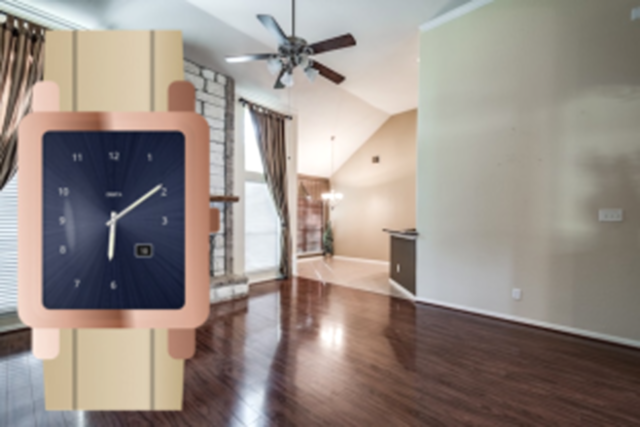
6:09
